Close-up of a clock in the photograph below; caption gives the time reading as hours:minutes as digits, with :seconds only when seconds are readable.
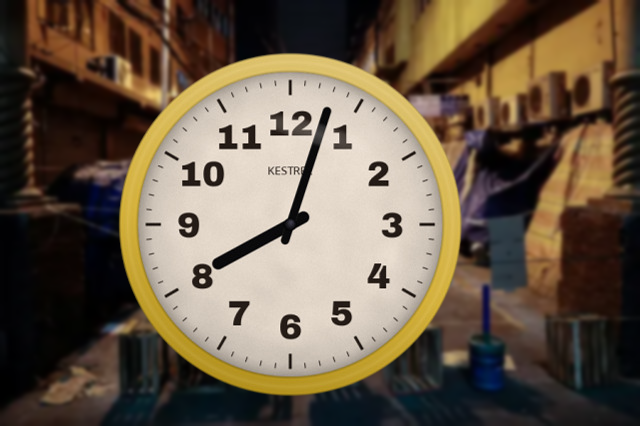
8:03
